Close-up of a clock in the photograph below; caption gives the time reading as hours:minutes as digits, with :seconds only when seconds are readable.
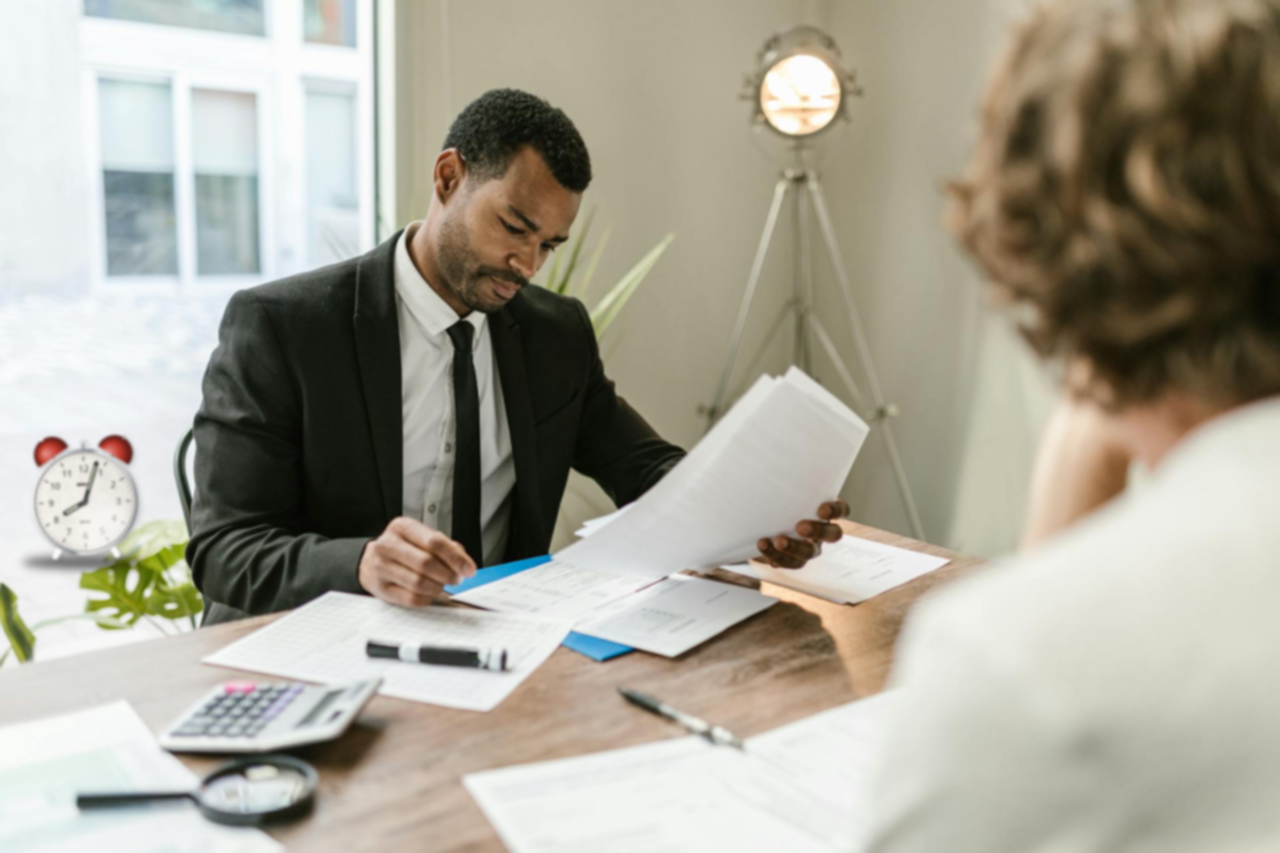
8:03
